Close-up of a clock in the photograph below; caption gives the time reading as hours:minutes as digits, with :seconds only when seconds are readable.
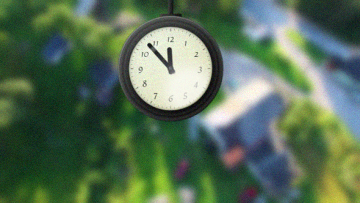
11:53
